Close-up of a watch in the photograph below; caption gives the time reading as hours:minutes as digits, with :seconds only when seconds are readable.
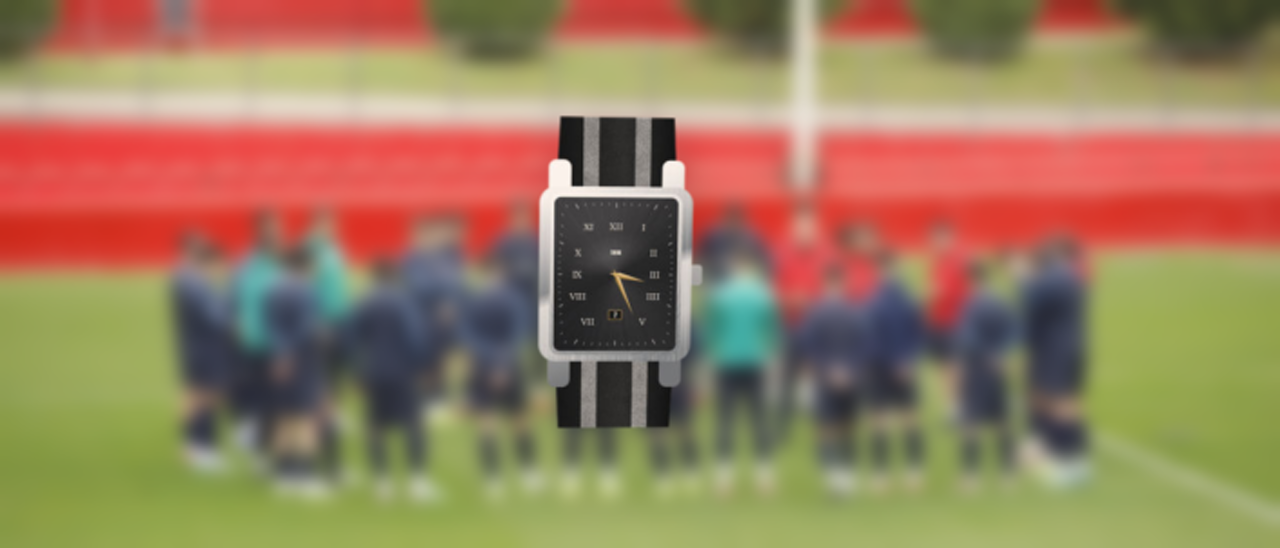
3:26
